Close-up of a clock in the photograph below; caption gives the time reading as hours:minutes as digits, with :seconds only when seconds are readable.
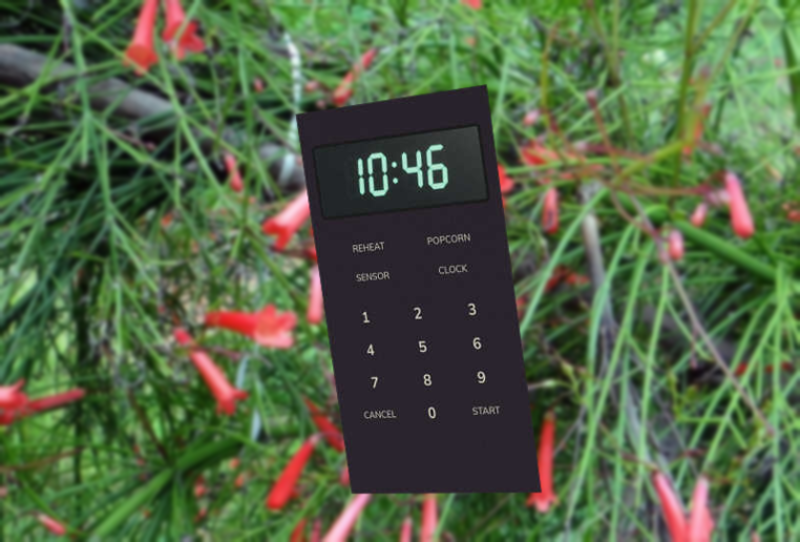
10:46
